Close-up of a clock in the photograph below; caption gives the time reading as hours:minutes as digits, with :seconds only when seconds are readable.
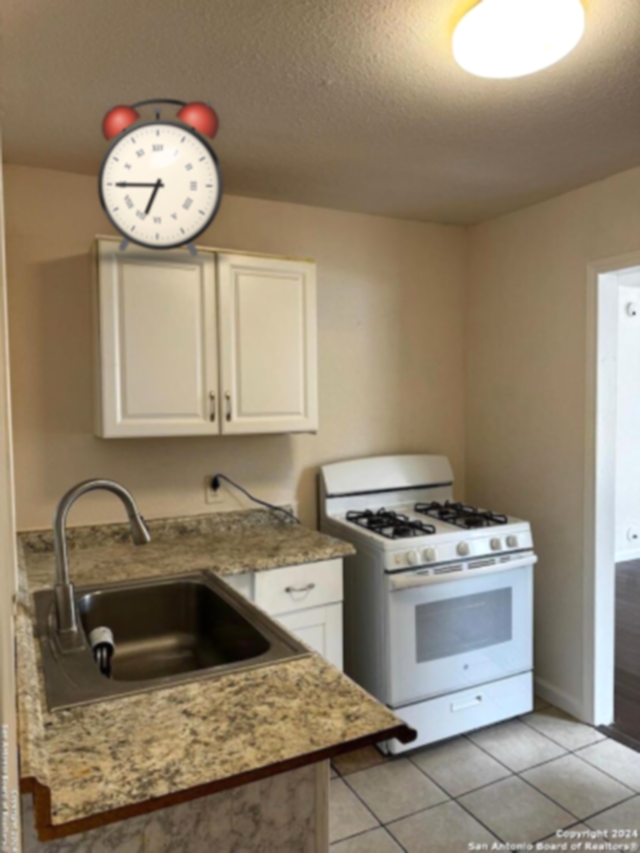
6:45
